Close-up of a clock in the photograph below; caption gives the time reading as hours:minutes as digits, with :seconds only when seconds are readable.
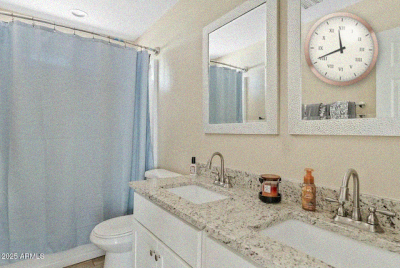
11:41
